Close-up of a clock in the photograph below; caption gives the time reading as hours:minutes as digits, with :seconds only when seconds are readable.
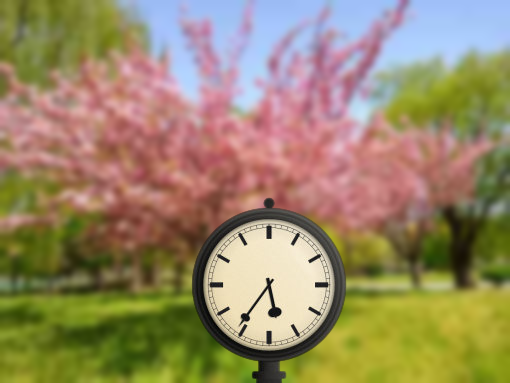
5:36
